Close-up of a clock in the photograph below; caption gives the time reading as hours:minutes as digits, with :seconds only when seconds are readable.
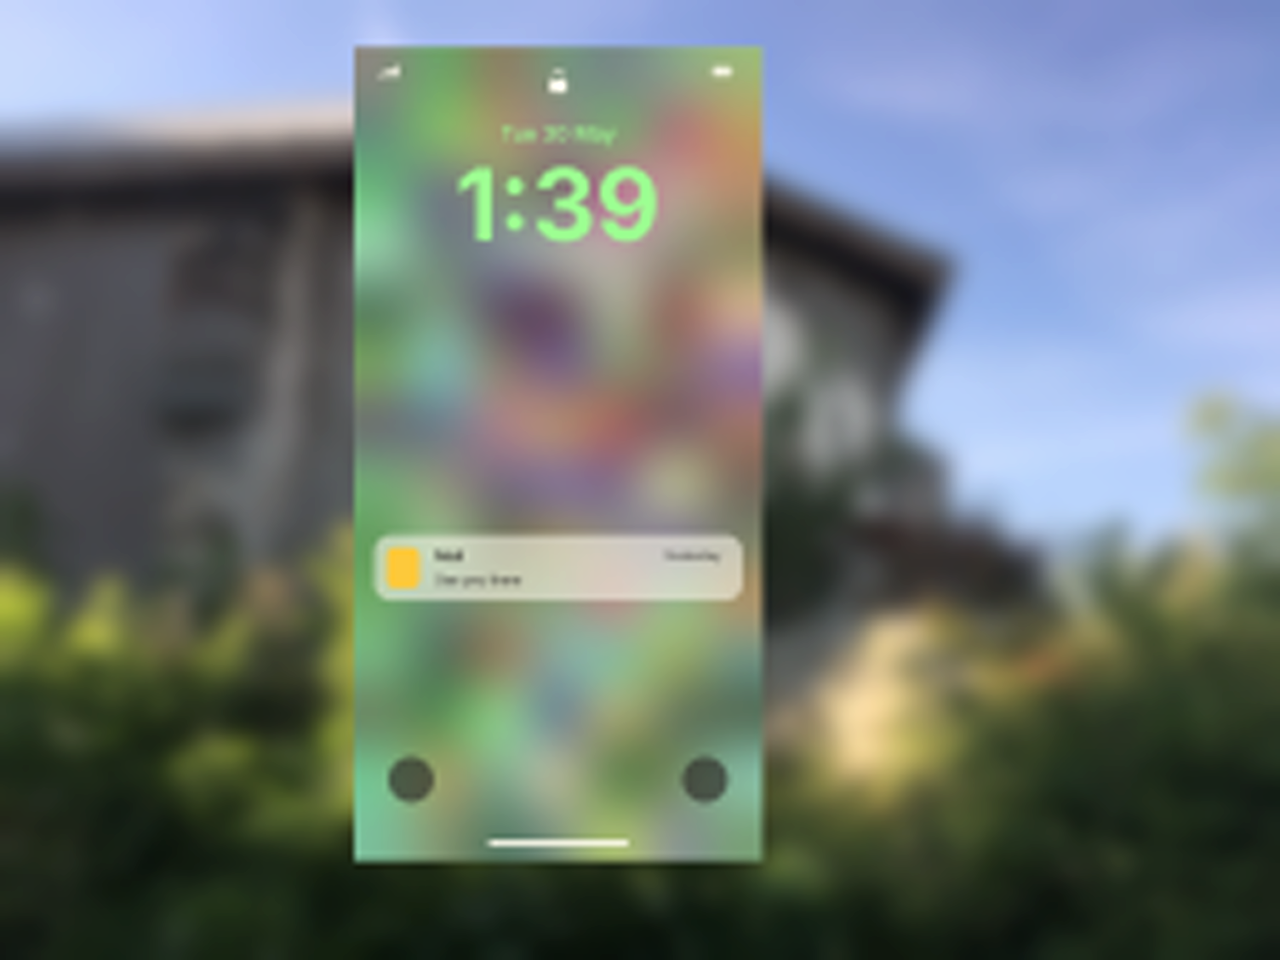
1:39
